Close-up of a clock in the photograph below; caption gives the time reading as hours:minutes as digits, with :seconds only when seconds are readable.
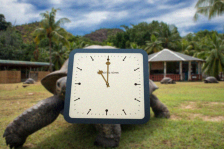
11:00
